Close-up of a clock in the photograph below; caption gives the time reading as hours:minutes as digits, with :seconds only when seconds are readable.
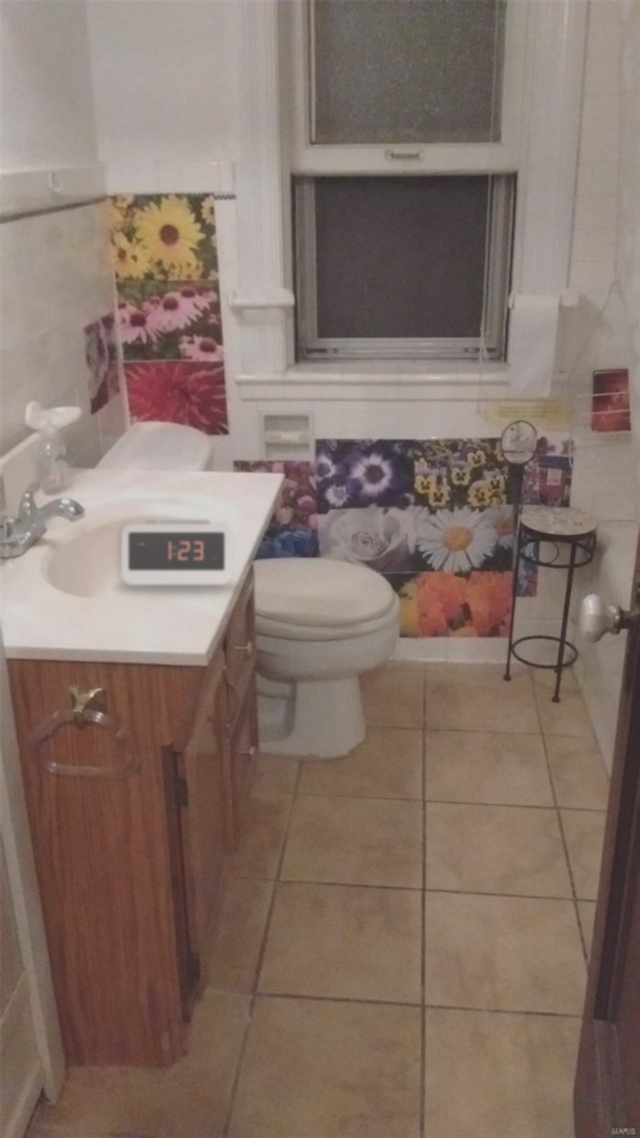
1:23
